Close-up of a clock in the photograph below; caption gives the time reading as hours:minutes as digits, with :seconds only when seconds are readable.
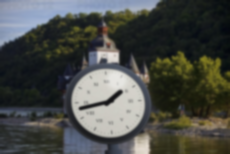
1:43
